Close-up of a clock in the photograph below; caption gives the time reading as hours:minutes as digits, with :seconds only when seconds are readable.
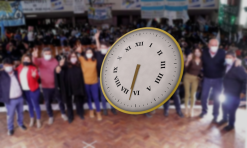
6:32
